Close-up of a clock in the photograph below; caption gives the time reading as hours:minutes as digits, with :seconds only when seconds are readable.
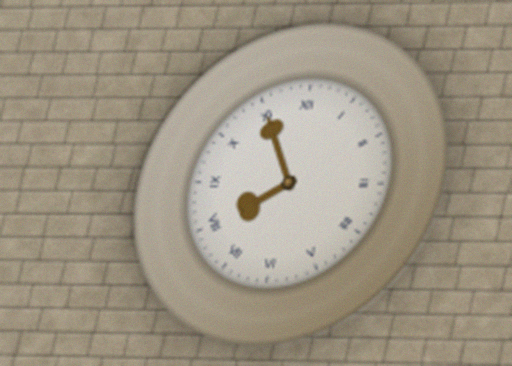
7:55
